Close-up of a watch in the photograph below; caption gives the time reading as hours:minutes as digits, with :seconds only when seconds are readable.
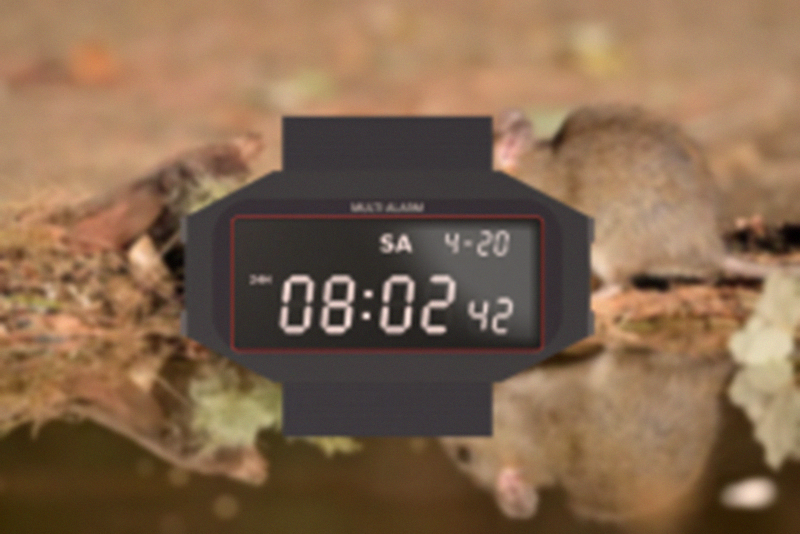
8:02:42
